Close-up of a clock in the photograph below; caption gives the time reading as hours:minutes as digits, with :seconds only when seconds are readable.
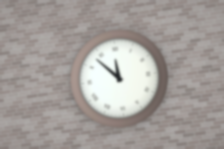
11:53
